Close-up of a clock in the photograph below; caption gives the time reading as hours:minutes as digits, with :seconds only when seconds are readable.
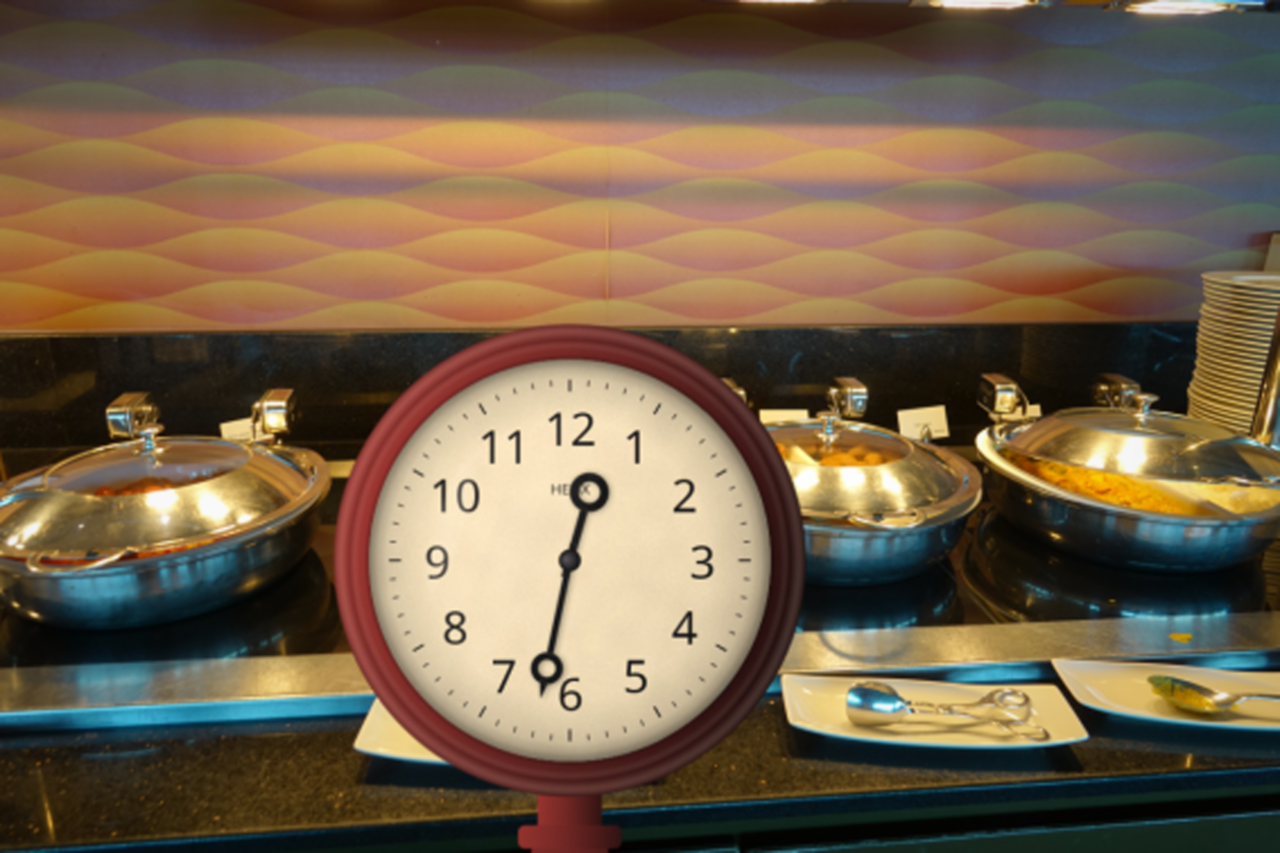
12:32
